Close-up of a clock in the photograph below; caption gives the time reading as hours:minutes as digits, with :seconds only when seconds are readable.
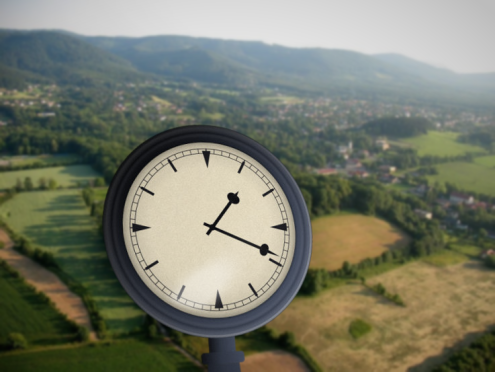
1:19
